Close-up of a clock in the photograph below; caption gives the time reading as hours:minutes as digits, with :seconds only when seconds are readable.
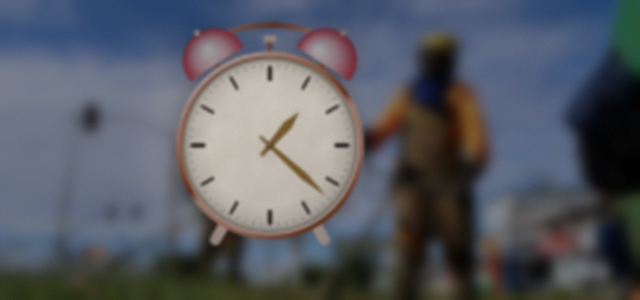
1:22
